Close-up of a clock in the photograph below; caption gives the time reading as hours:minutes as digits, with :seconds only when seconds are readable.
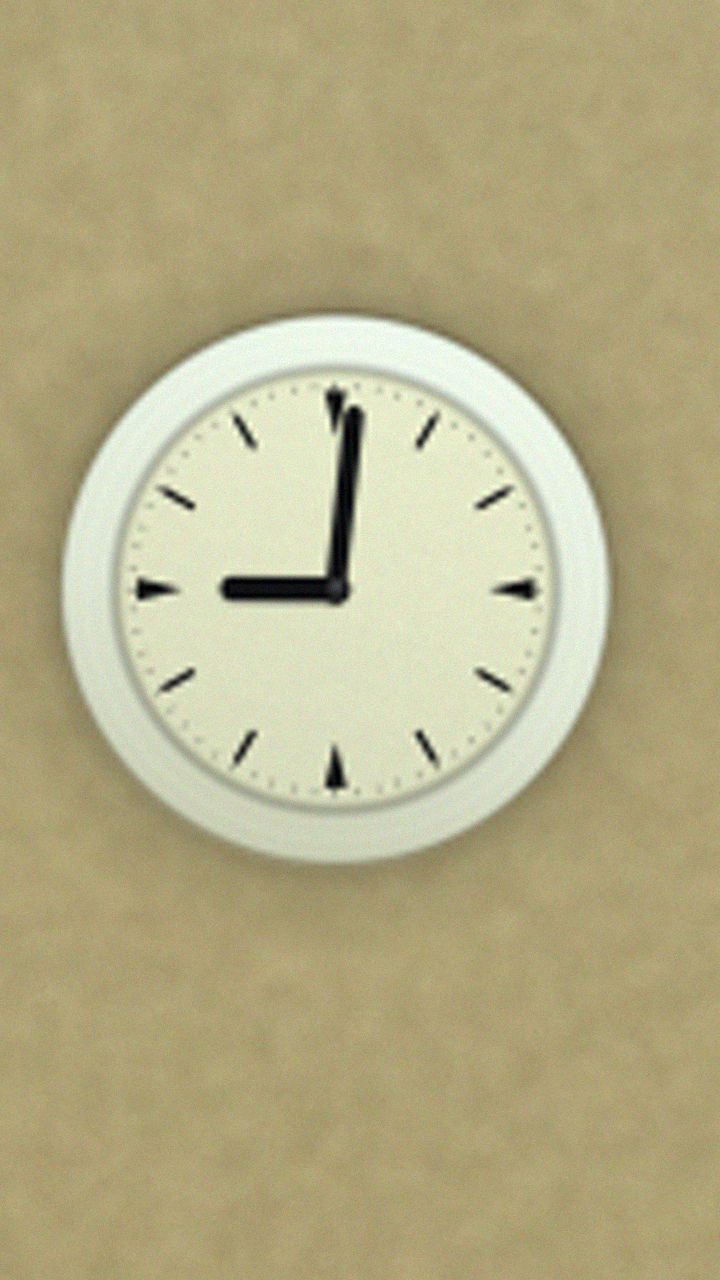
9:01
